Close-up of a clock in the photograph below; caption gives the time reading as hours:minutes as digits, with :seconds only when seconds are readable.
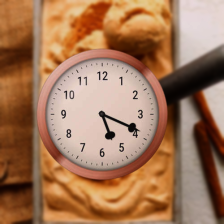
5:19
